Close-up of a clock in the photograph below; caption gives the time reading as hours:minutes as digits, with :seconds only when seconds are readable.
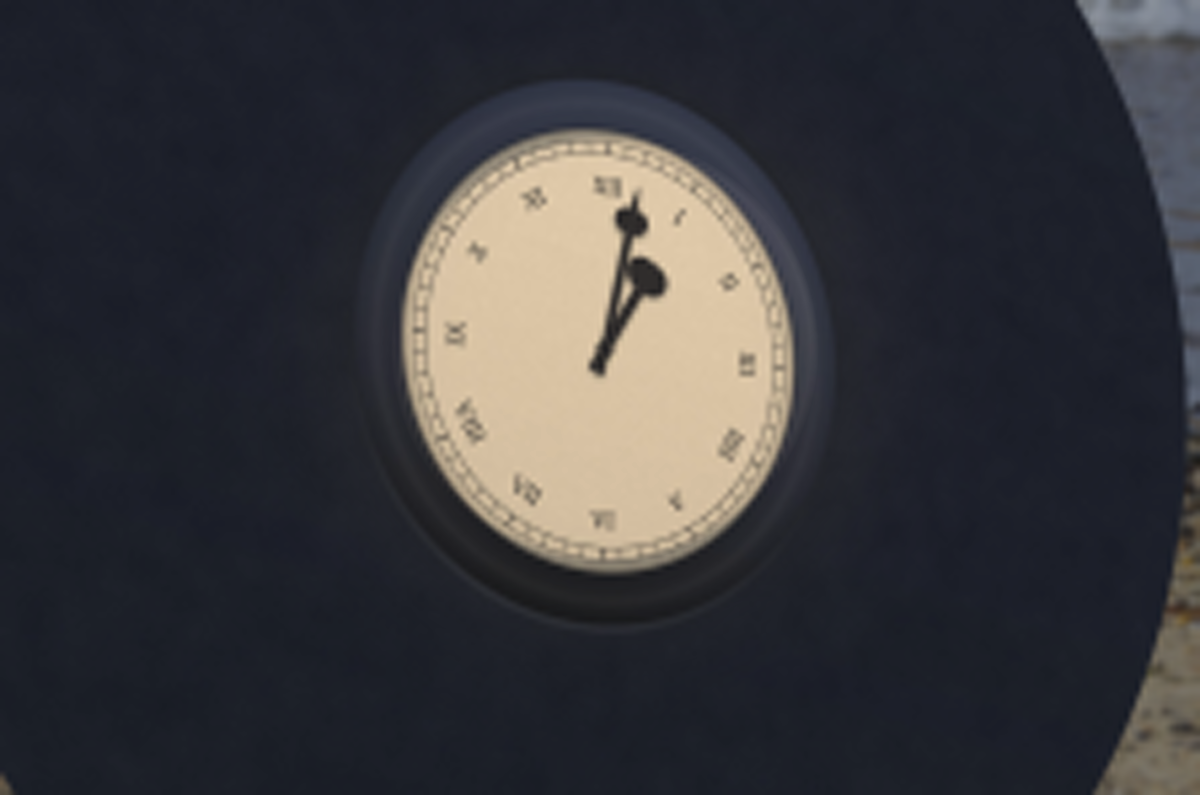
1:02
